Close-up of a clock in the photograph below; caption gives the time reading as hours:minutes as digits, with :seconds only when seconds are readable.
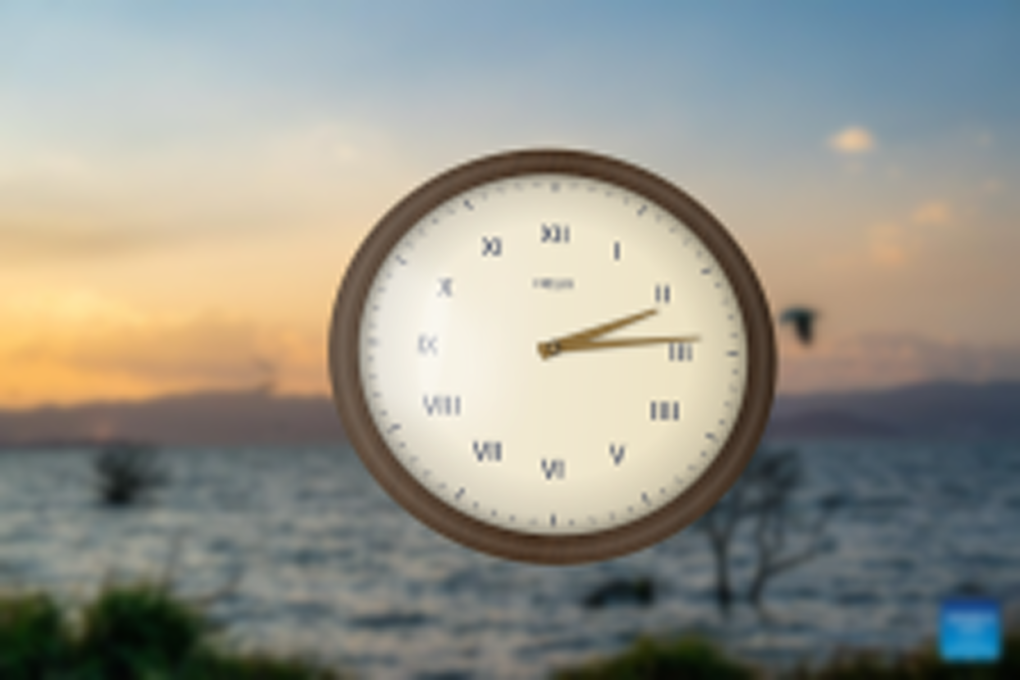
2:14
